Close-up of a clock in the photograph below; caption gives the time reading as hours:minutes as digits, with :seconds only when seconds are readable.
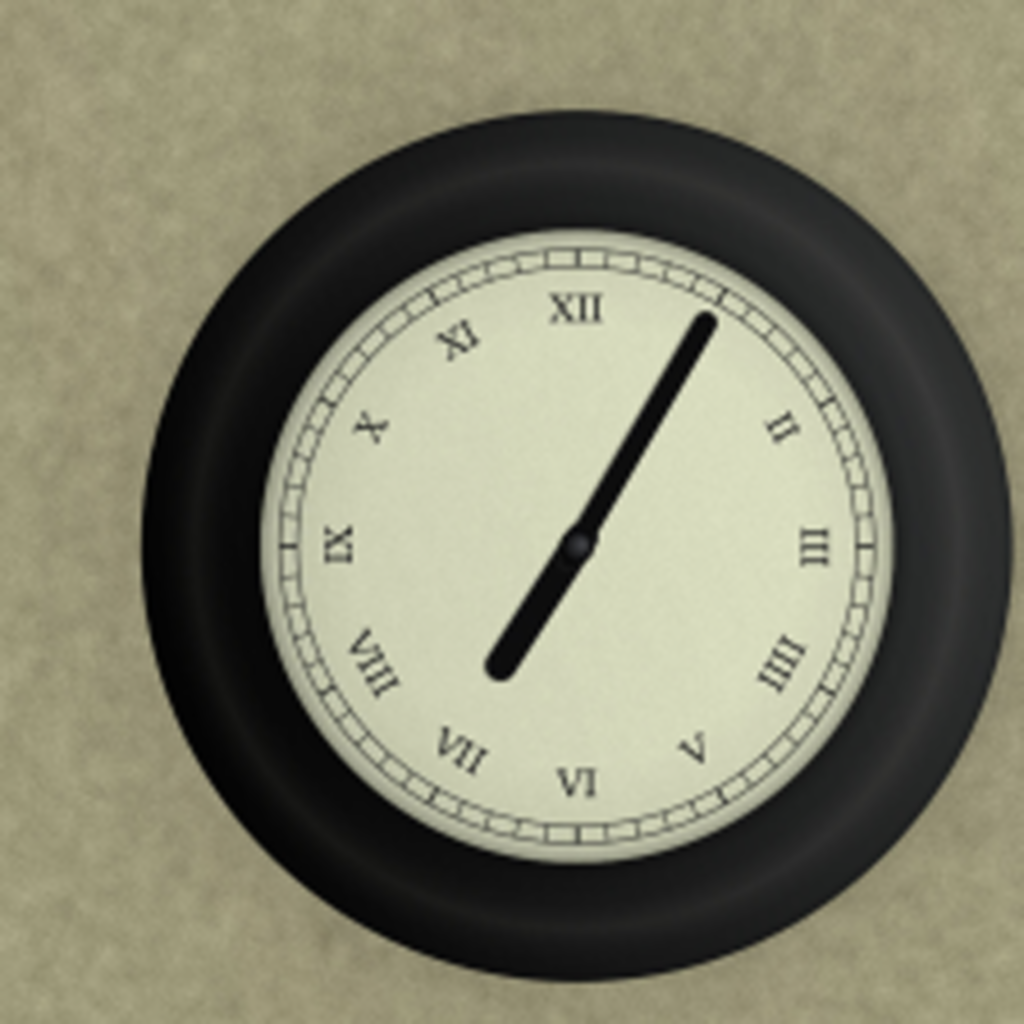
7:05
